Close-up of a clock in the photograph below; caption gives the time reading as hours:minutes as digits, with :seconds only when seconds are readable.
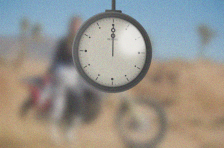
12:00
